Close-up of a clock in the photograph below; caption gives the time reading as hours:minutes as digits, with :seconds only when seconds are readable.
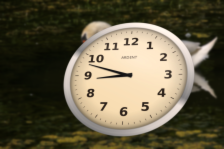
8:48
